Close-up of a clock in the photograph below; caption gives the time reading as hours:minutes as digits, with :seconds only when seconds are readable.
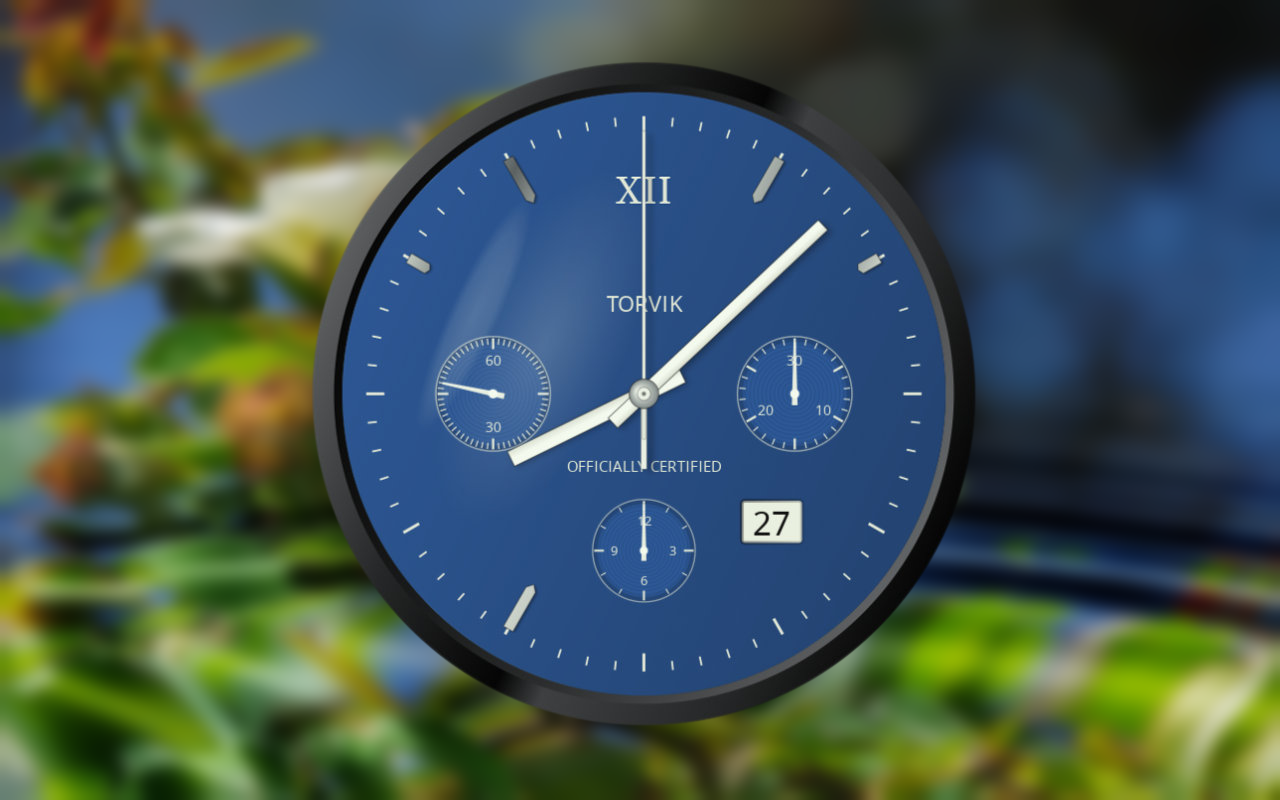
8:07:47
